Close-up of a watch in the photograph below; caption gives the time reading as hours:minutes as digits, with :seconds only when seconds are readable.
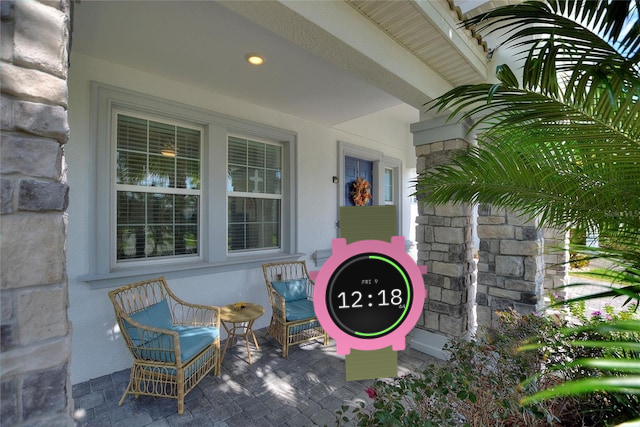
12:18
